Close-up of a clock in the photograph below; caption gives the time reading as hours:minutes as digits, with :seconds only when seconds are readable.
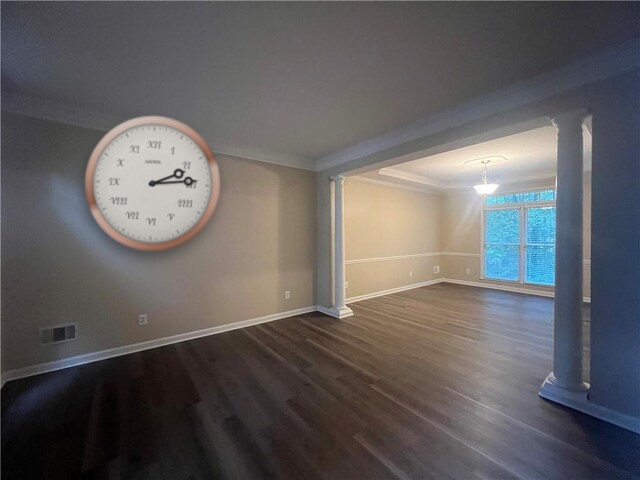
2:14
